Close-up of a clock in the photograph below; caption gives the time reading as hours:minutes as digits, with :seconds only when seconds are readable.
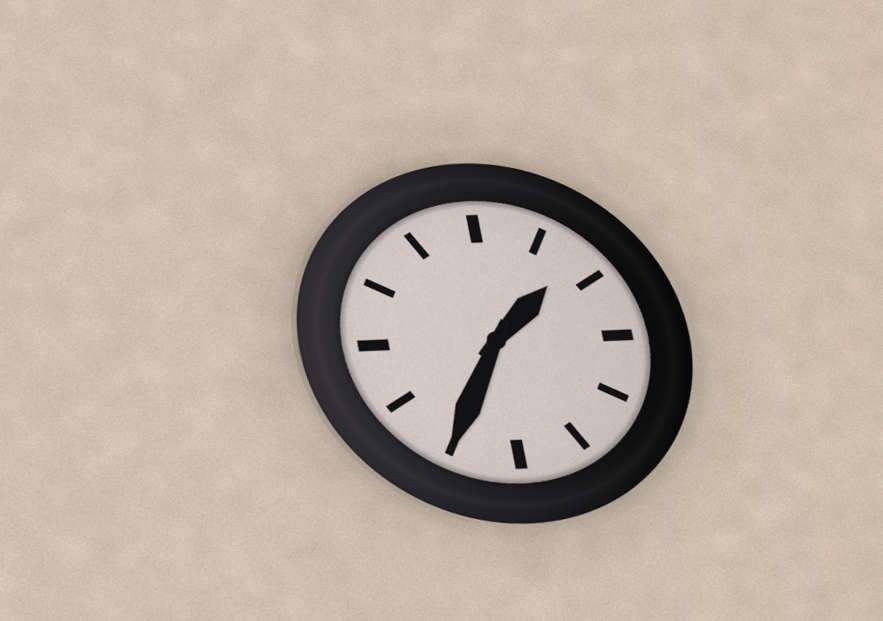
1:35
